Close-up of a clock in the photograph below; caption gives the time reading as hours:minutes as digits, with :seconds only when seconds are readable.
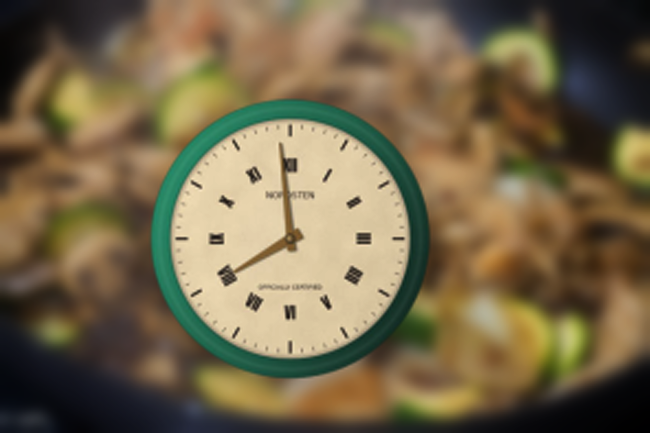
7:59
